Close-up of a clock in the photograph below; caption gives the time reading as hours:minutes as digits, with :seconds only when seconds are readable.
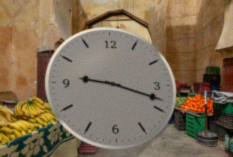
9:18
